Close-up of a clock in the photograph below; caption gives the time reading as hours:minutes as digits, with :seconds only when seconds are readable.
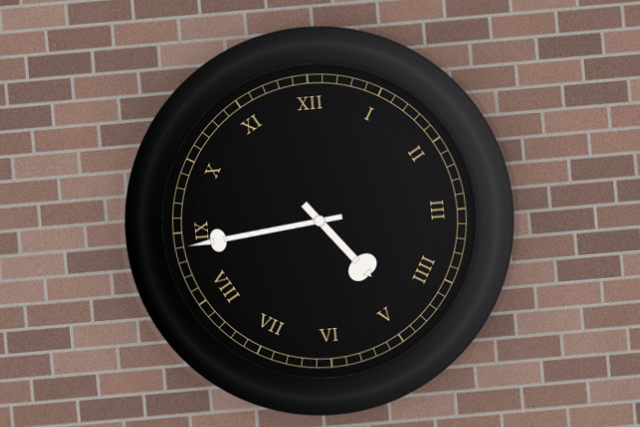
4:44
